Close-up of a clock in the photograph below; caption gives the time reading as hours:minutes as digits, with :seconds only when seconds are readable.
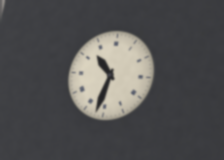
10:32
